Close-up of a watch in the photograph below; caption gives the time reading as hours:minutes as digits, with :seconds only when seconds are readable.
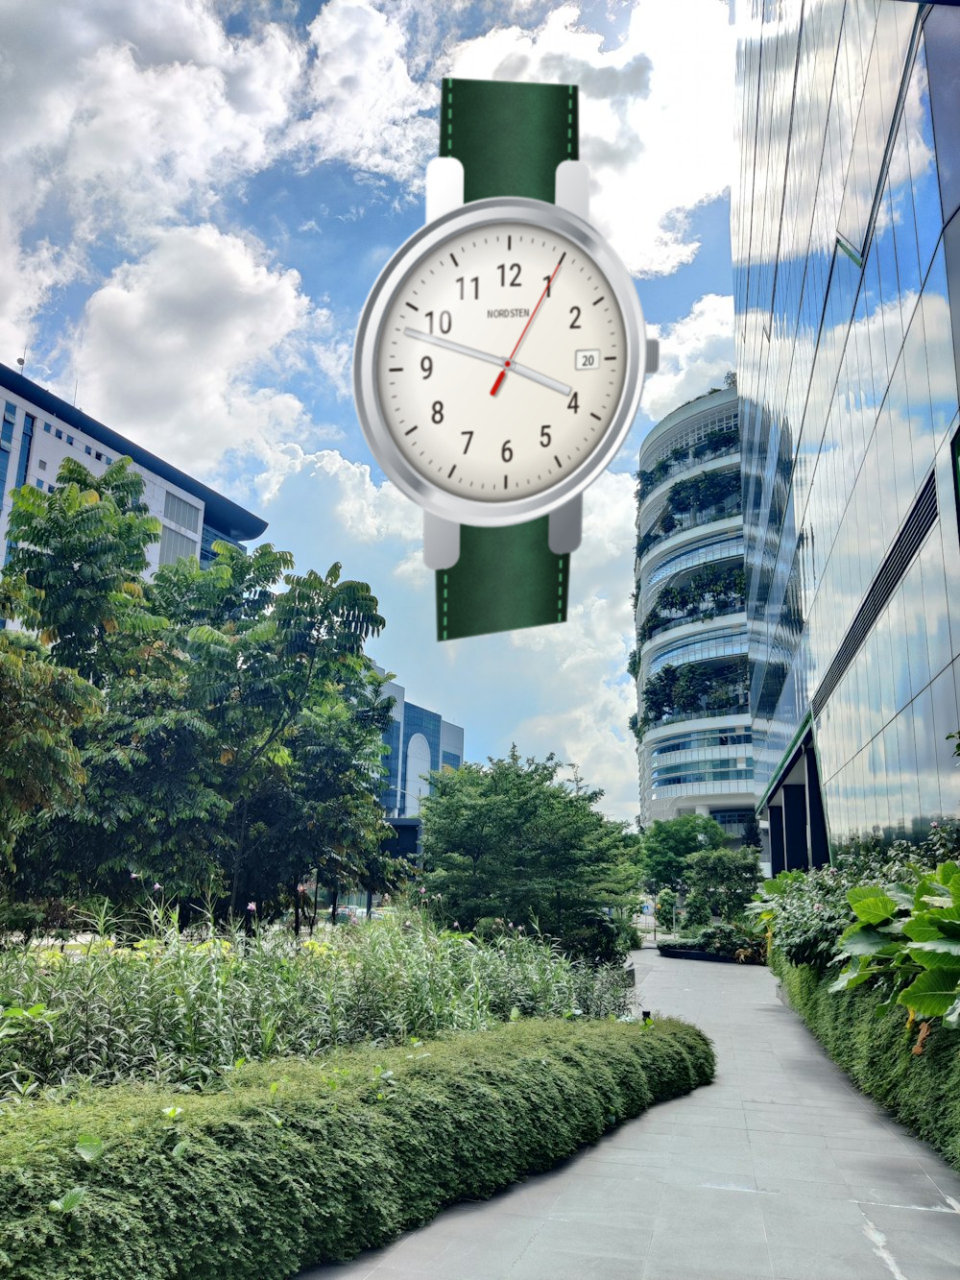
3:48:05
